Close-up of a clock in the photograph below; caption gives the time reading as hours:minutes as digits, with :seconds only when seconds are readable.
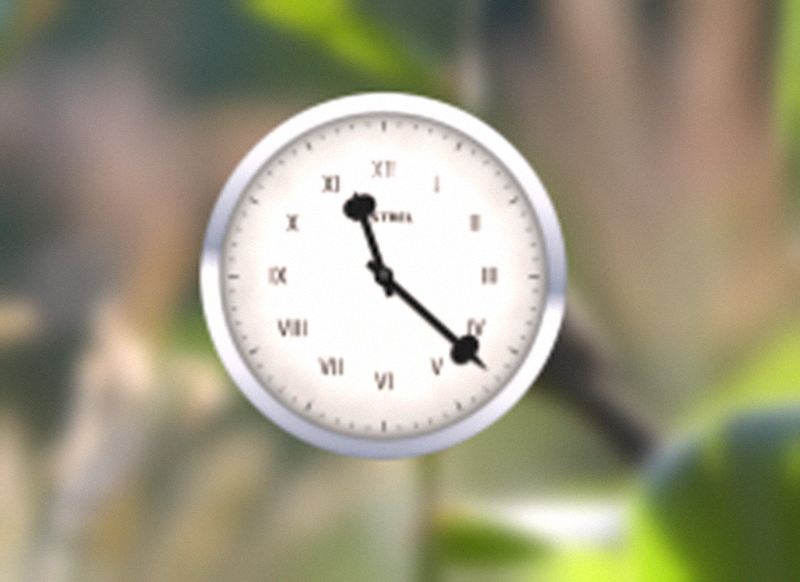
11:22
